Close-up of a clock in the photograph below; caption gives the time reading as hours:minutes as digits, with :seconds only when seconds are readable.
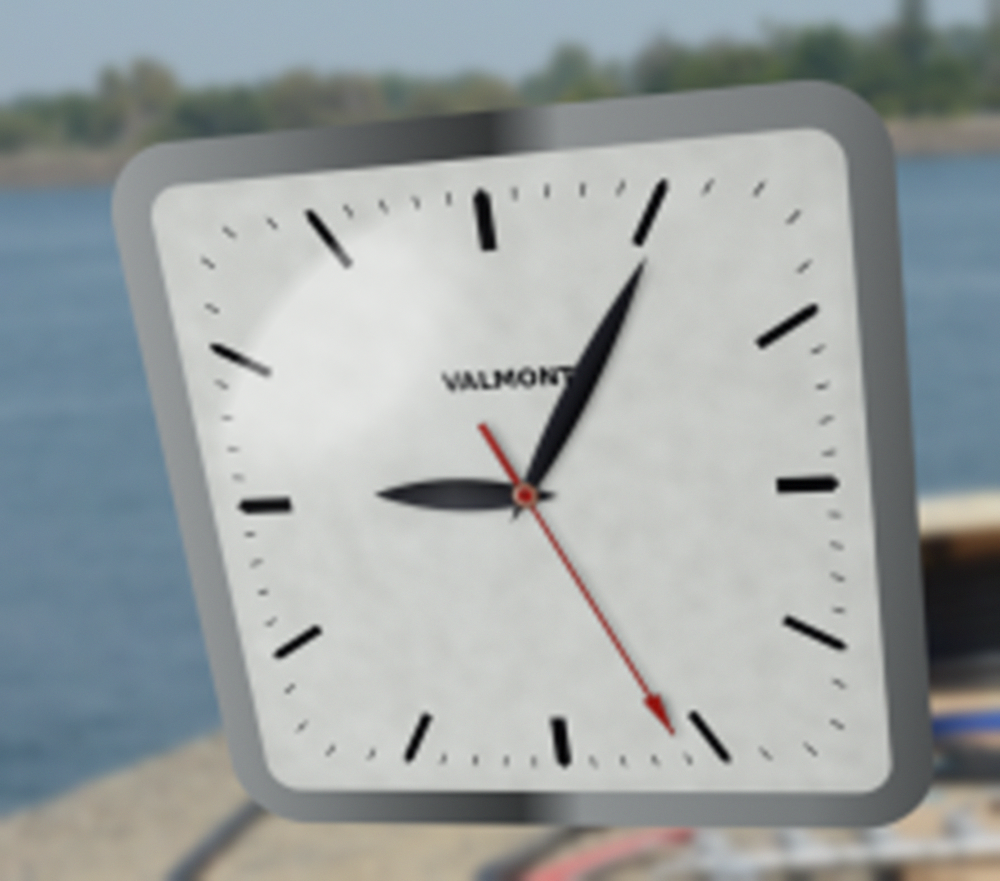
9:05:26
